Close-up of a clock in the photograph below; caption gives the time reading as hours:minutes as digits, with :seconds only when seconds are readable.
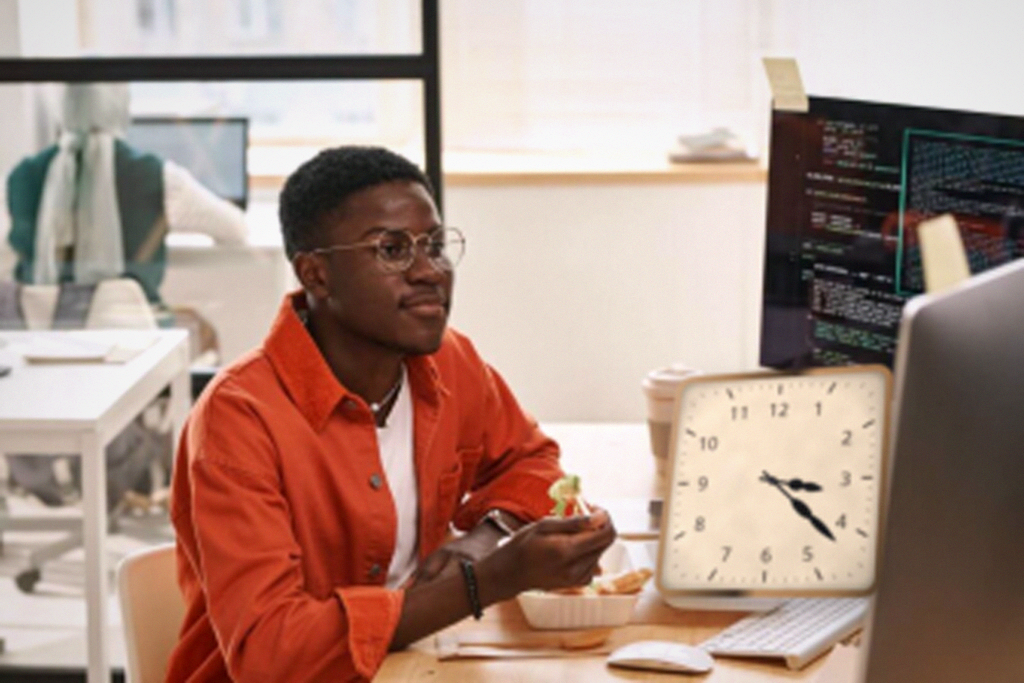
3:22
